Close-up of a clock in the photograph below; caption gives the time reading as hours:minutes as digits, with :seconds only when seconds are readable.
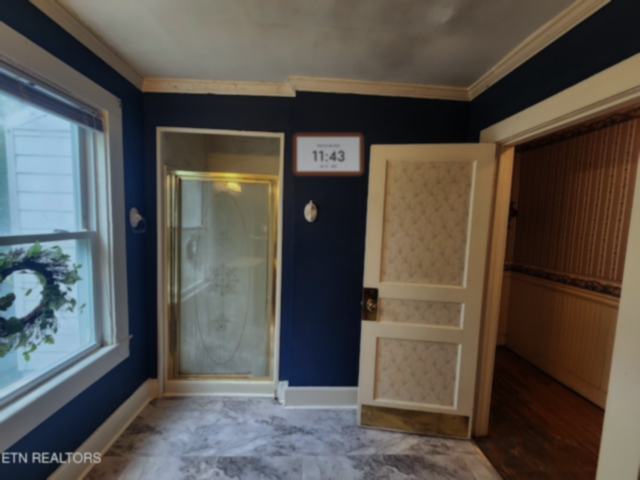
11:43
